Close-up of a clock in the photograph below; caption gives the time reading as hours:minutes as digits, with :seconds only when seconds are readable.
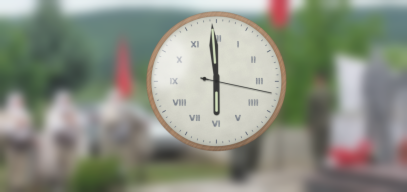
5:59:17
